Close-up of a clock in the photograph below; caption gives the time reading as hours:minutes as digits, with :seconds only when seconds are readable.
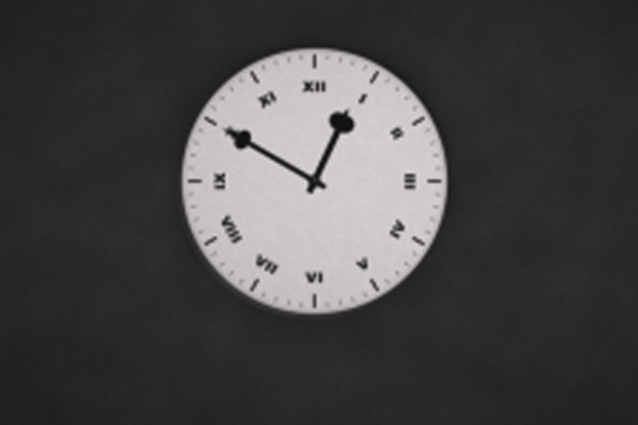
12:50
